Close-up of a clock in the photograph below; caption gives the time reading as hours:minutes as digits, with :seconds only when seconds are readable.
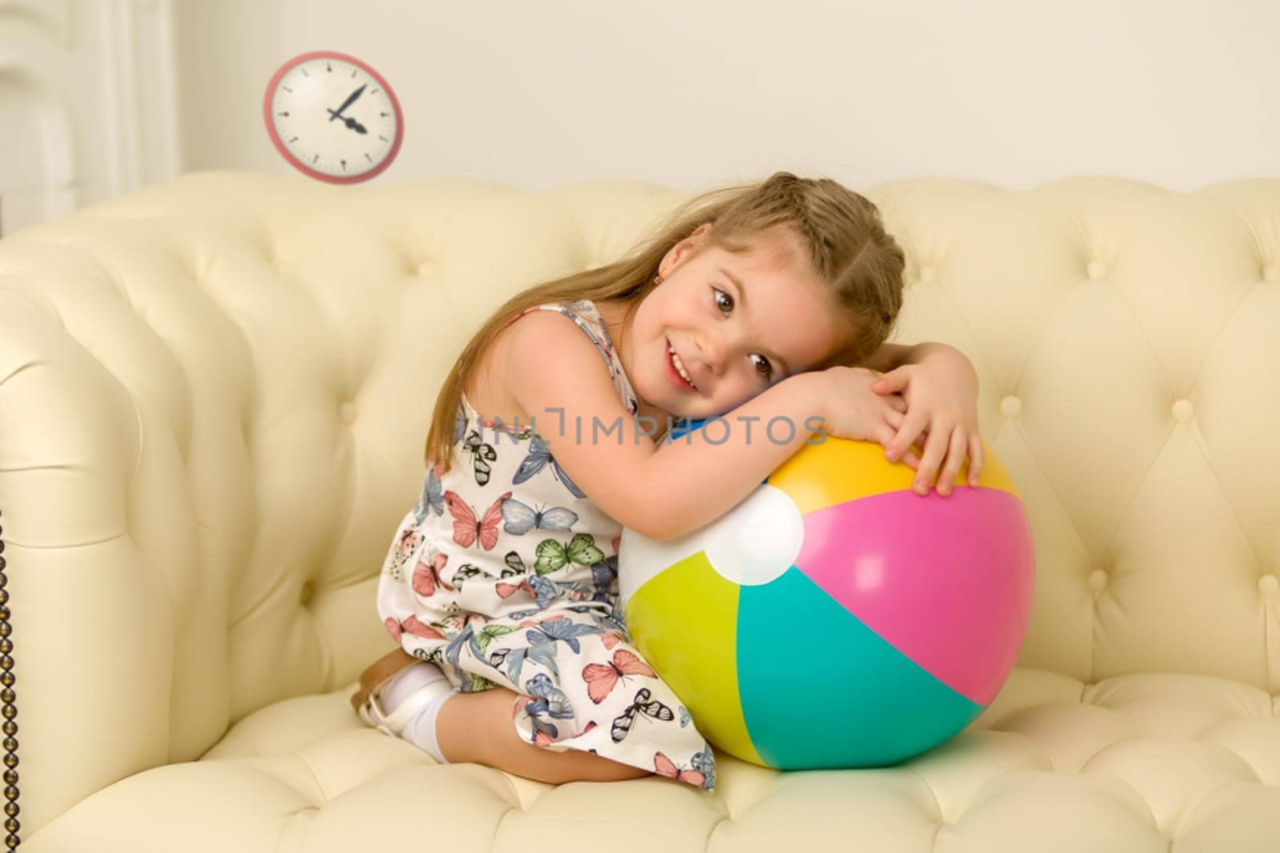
4:08
